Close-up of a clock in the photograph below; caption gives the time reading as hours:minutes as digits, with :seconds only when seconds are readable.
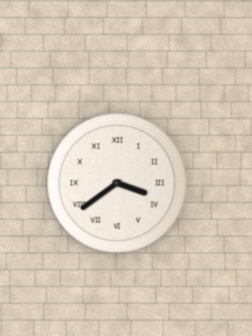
3:39
